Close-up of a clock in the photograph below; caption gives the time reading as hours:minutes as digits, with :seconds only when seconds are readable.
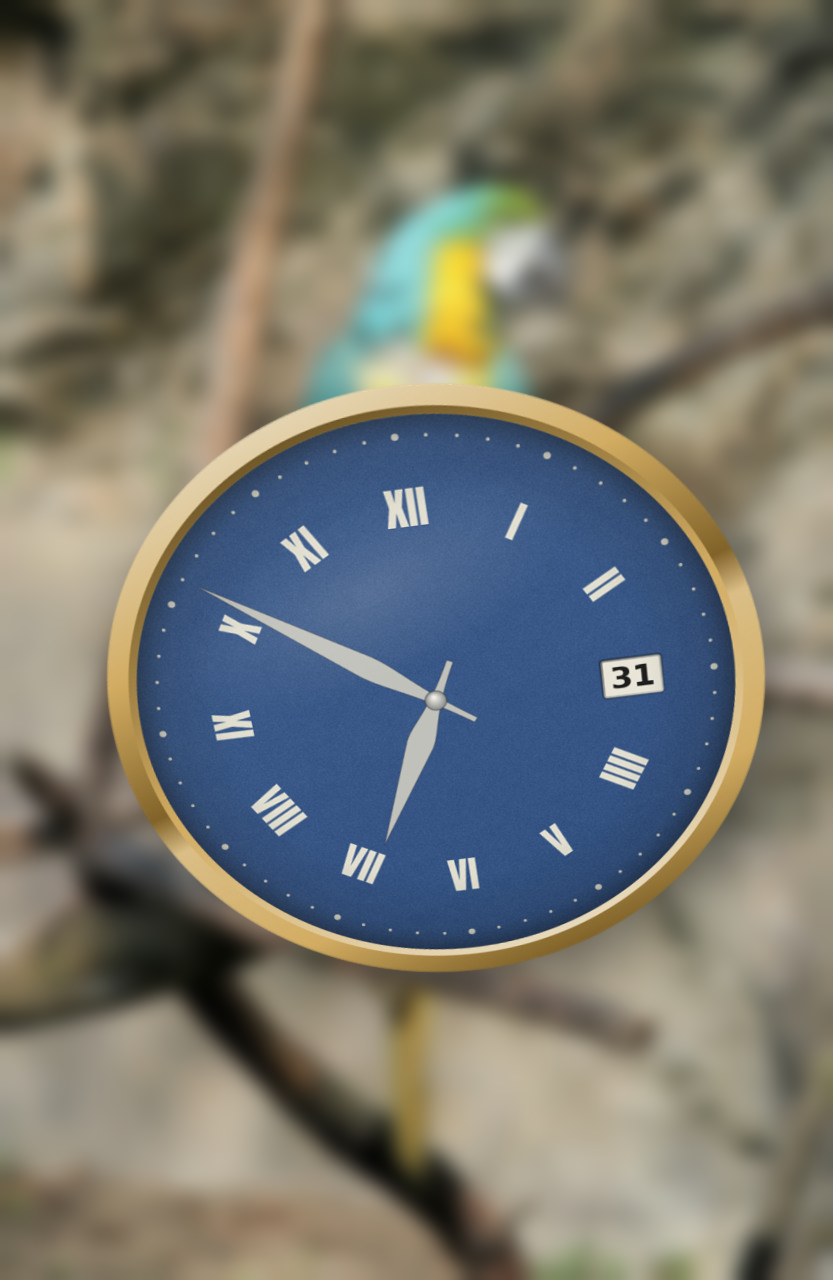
6:51
